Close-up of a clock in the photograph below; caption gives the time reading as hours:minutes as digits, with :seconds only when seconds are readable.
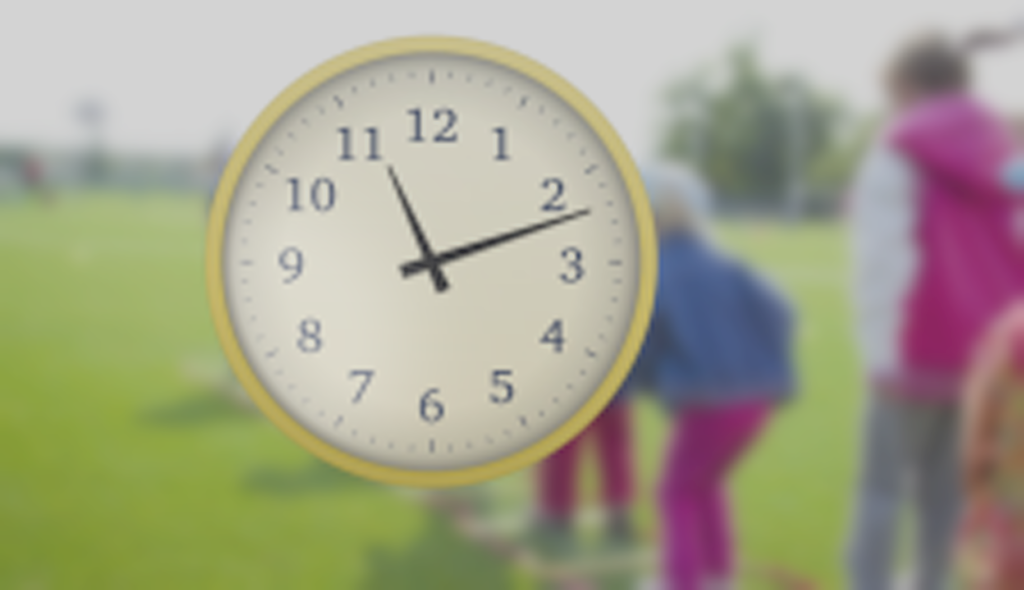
11:12
